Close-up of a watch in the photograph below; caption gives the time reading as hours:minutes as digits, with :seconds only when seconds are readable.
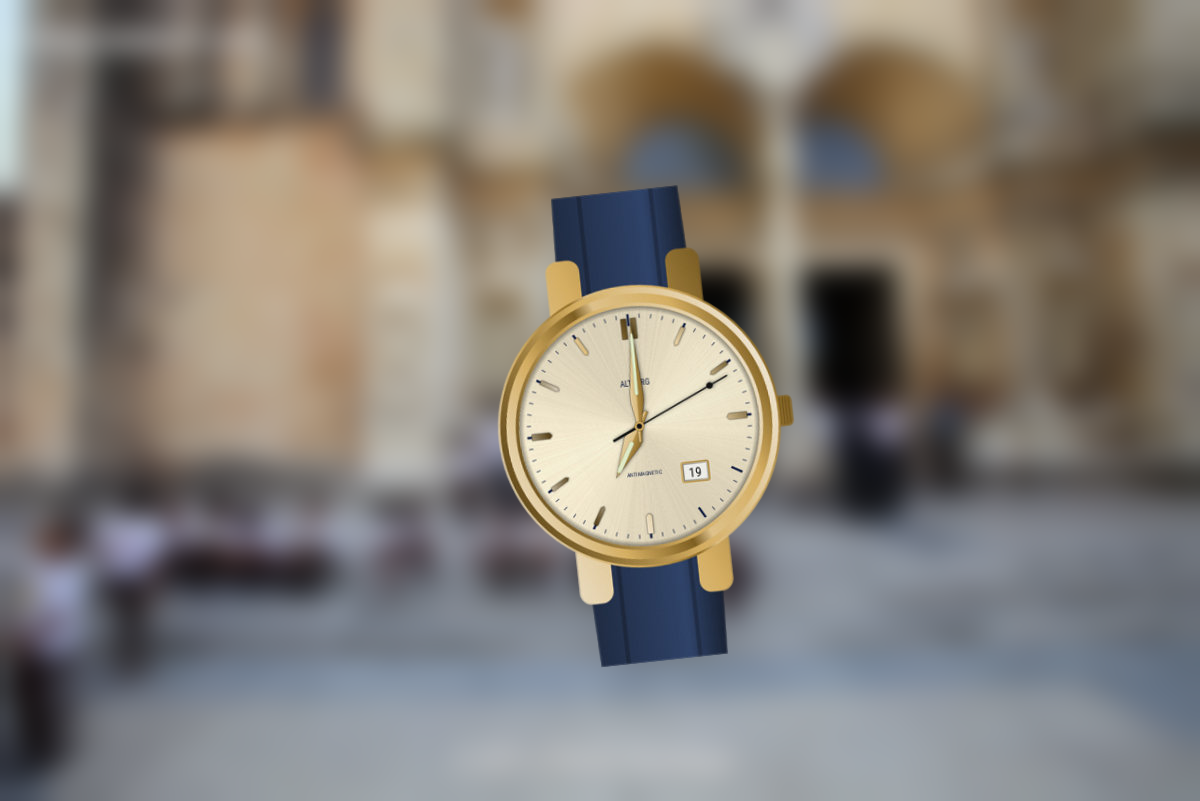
7:00:11
